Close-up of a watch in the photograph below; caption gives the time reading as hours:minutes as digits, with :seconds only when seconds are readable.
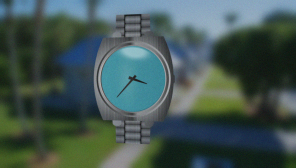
3:37
